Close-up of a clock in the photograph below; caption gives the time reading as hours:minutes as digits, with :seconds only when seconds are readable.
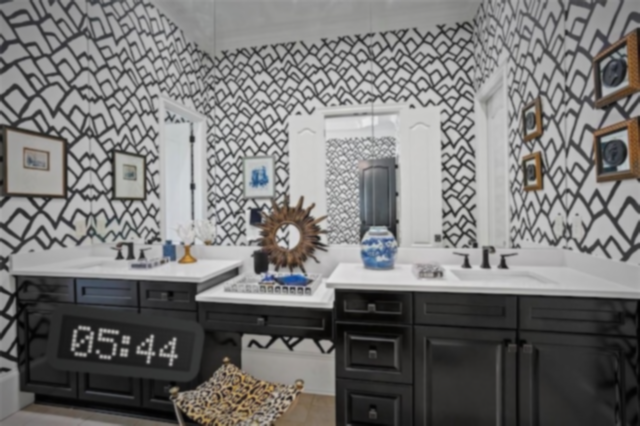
5:44
